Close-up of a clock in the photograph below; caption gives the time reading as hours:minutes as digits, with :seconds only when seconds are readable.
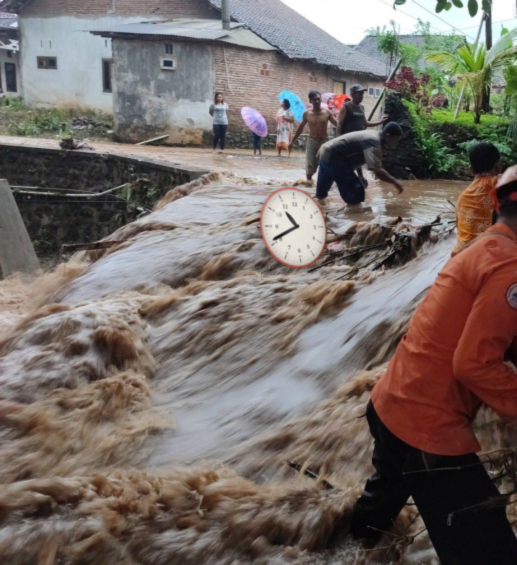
10:41
